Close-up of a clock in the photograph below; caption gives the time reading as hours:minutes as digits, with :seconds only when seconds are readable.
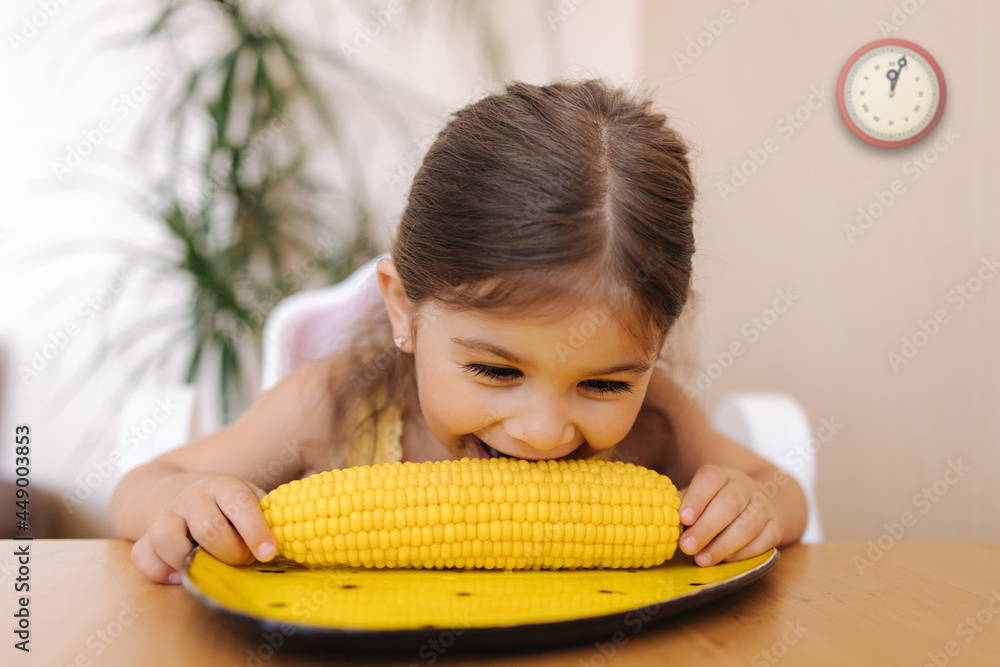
12:03
